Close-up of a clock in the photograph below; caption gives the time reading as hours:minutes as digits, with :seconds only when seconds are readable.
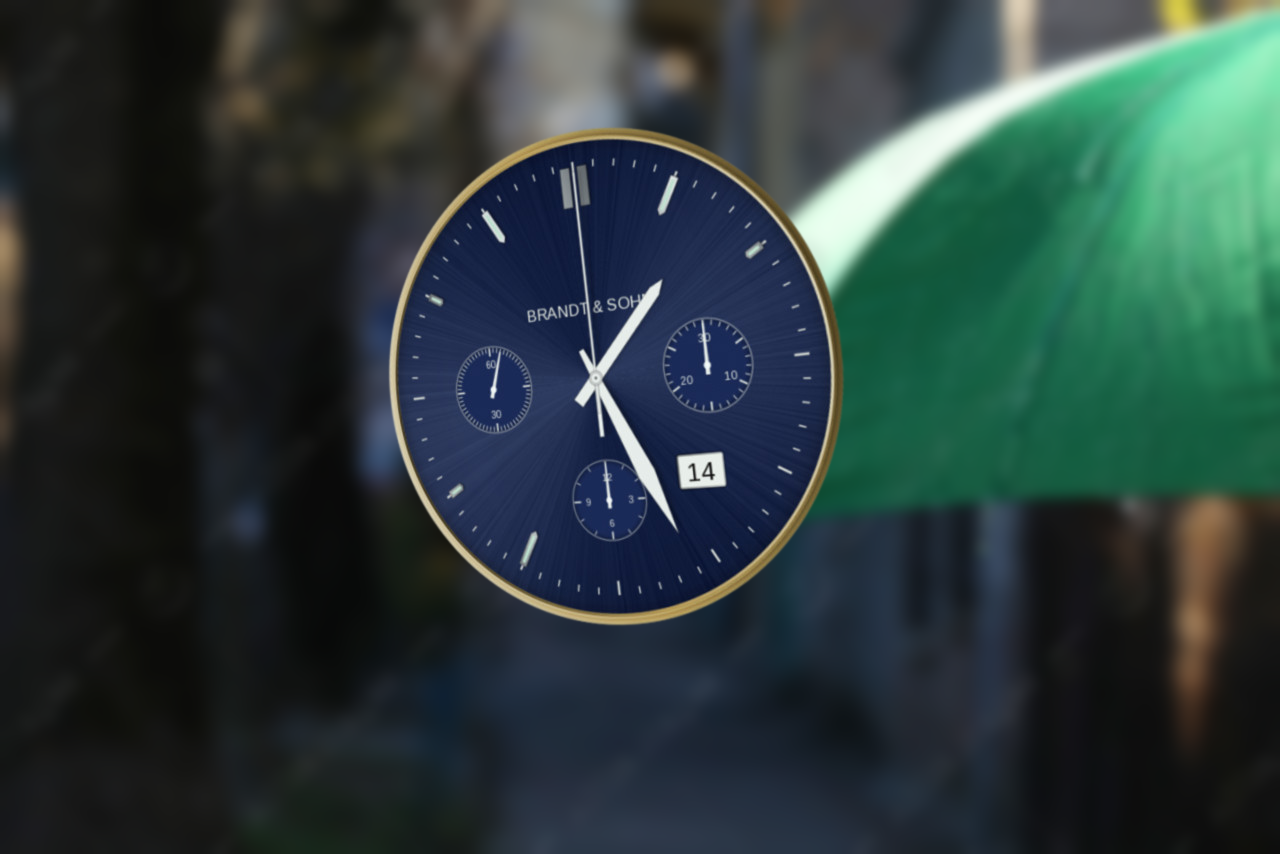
1:26:03
